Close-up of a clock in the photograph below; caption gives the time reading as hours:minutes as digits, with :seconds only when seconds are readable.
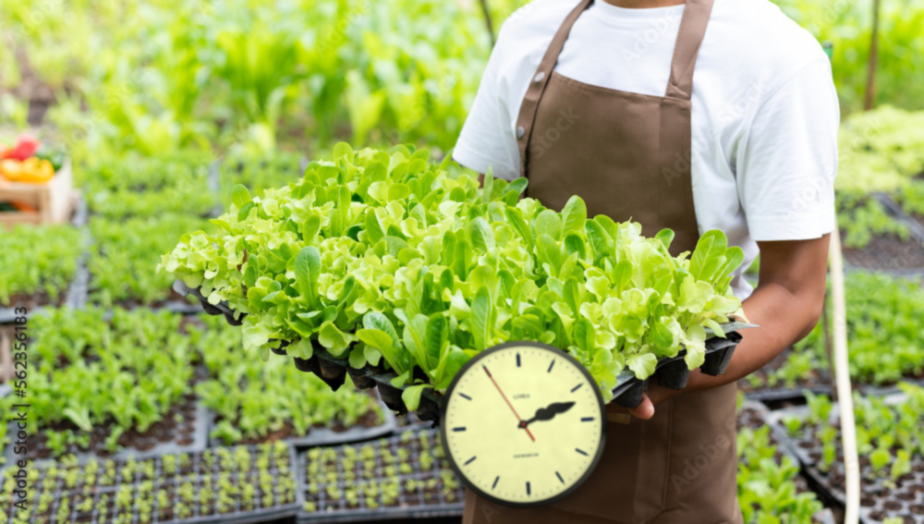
2:11:55
